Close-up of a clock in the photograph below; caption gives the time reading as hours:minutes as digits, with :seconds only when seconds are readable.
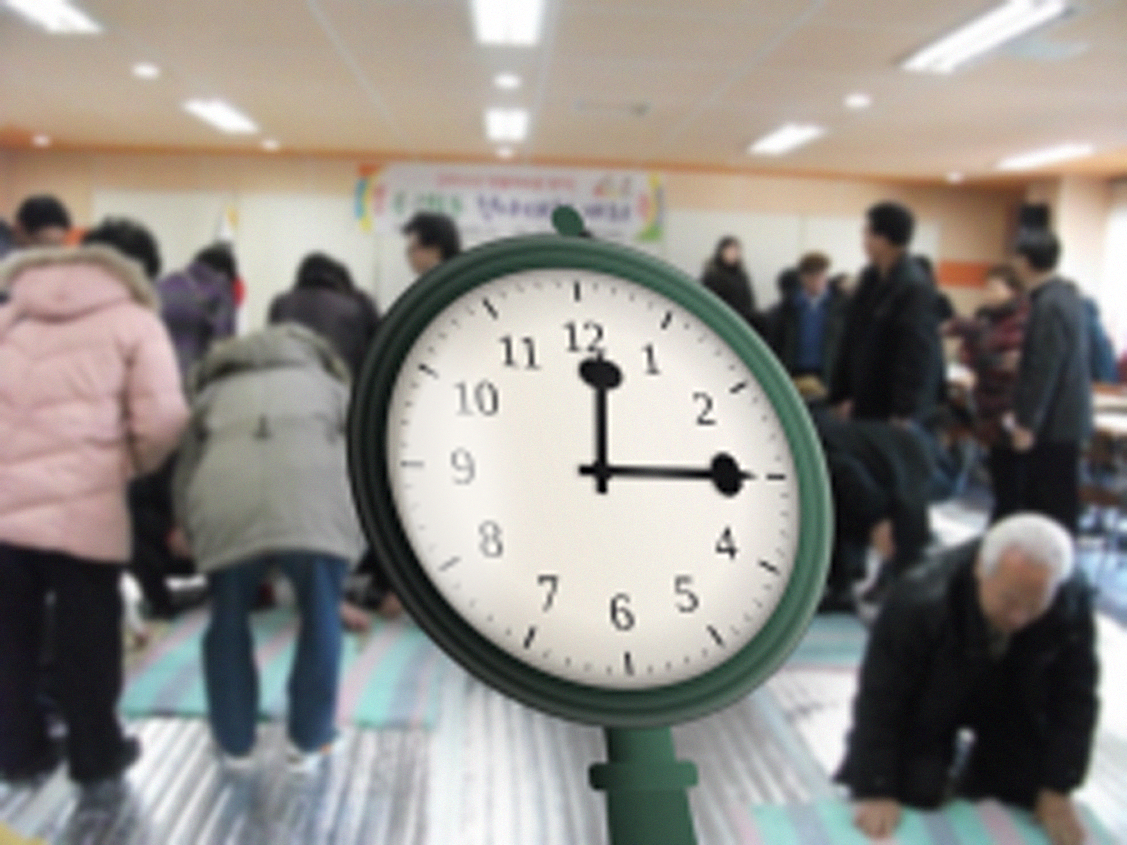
12:15
